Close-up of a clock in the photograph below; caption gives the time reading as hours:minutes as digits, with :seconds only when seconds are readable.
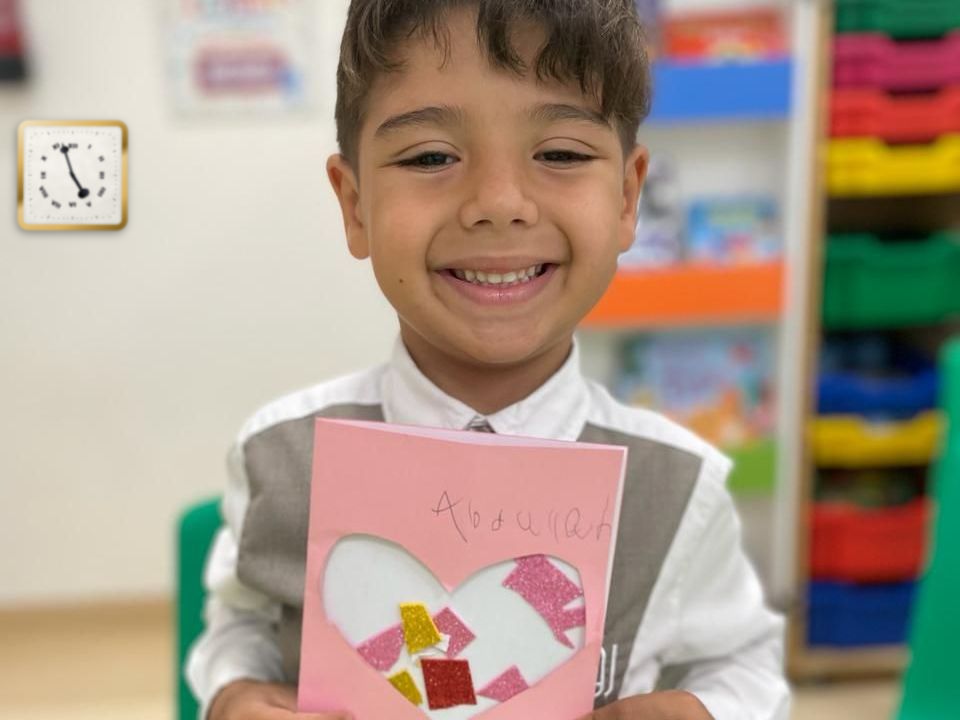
4:57
